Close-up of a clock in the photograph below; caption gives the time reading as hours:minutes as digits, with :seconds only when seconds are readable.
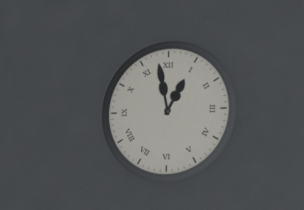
12:58
